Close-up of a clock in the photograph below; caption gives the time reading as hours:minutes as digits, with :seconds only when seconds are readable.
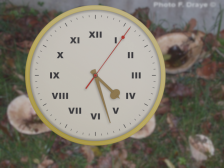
4:27:06
